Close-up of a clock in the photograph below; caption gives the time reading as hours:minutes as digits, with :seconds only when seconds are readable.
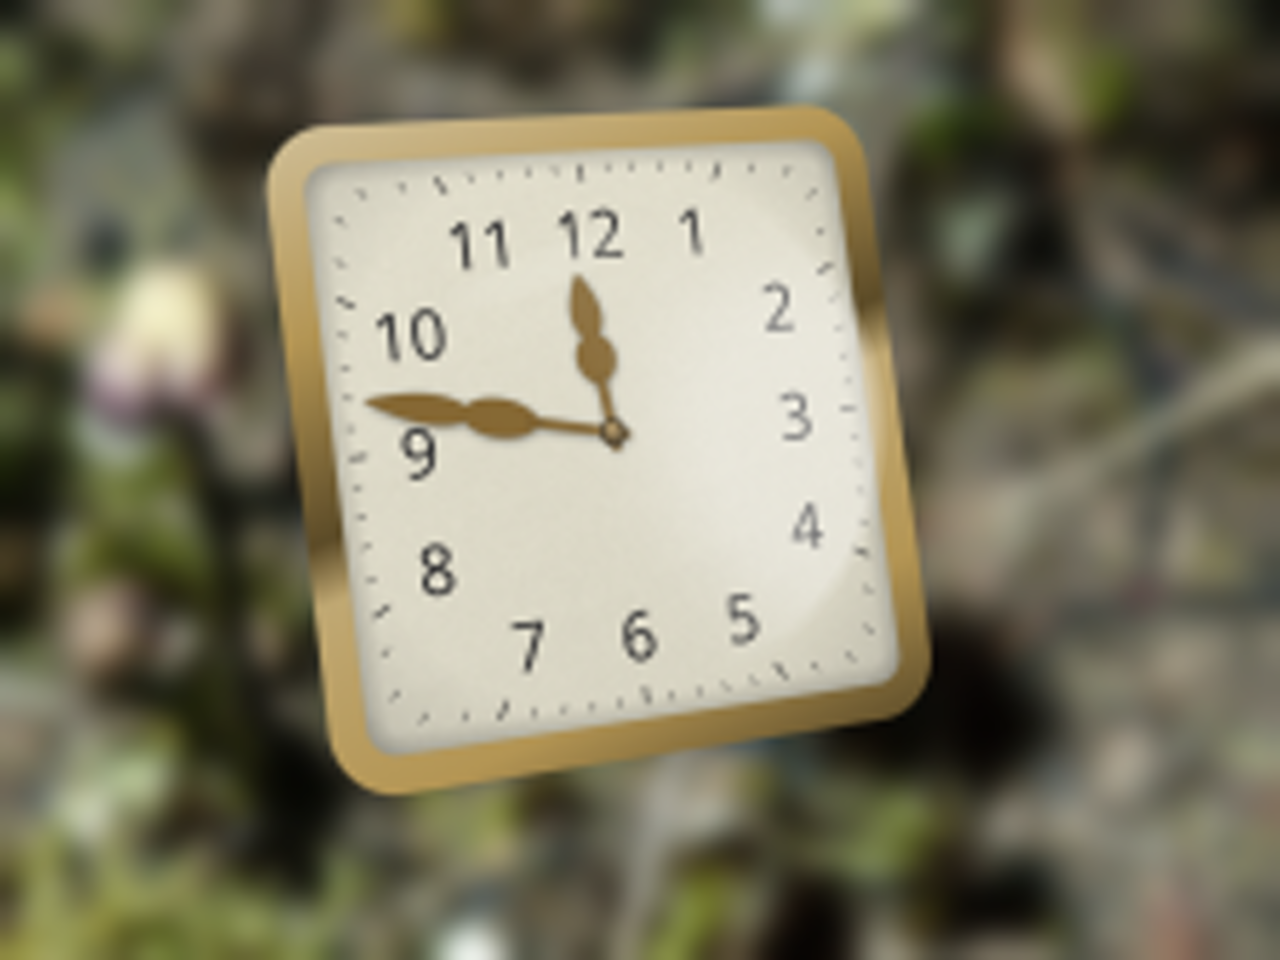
11:47
